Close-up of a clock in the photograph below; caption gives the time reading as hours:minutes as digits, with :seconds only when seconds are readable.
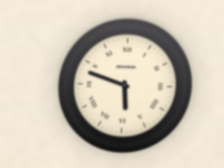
5:48
